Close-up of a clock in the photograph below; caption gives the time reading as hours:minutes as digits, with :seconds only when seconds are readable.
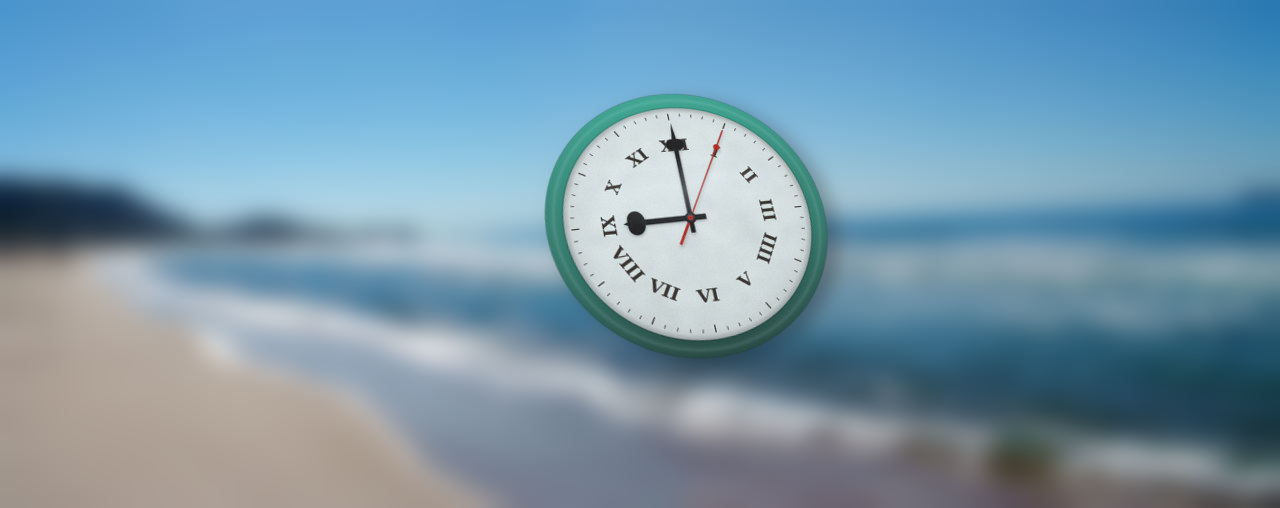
9:00:05
